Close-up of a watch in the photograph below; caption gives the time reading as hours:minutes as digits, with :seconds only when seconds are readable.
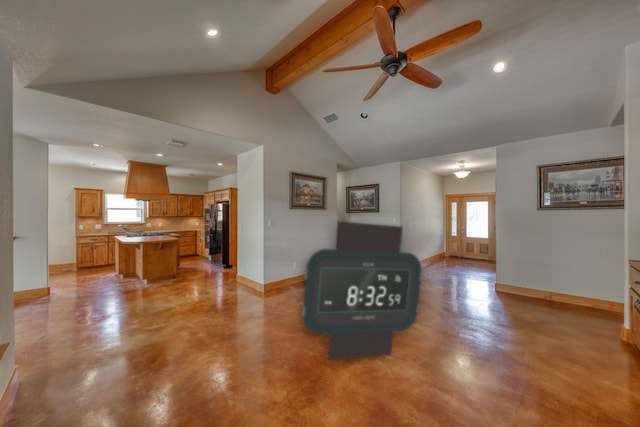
8:32:59
